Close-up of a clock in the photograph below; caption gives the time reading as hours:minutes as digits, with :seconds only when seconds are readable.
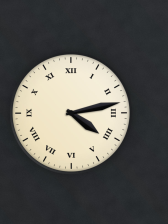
4:13
